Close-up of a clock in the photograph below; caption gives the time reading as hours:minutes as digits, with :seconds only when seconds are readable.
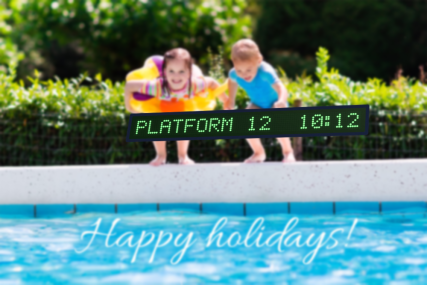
10:12
